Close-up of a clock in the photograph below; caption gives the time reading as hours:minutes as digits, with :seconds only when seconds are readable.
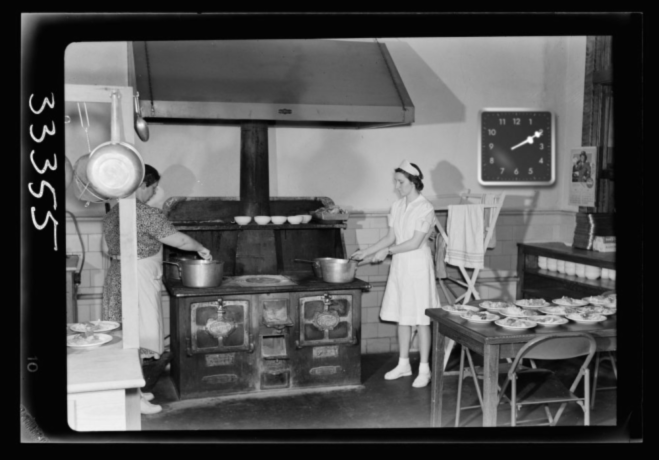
2:10
